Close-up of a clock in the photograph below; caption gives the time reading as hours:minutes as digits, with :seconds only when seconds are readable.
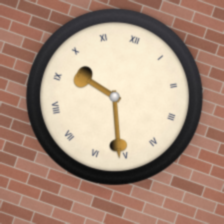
9:26
